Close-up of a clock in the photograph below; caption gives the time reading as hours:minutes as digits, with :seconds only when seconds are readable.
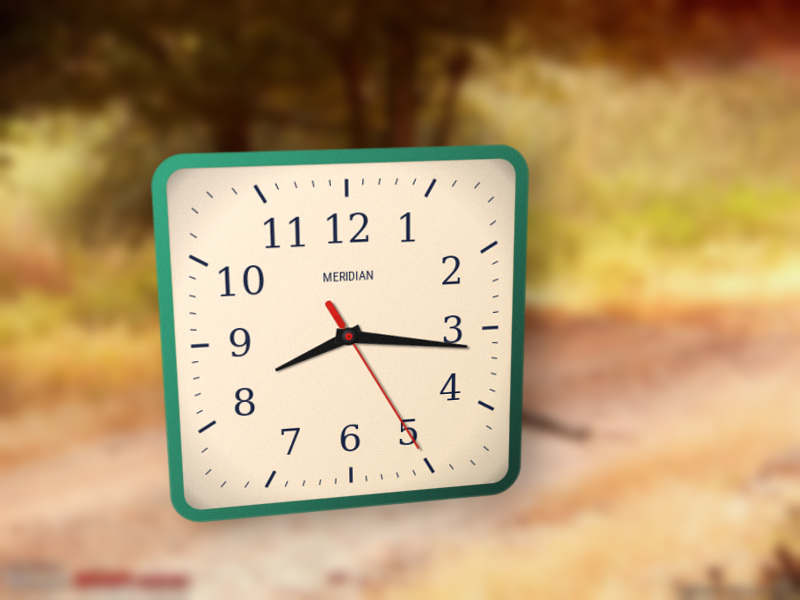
8:16:25
